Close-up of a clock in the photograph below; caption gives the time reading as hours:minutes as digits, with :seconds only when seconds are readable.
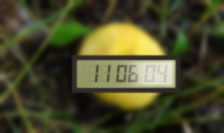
11:06:04
